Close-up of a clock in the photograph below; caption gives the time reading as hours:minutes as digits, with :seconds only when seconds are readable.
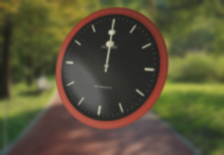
12:00
